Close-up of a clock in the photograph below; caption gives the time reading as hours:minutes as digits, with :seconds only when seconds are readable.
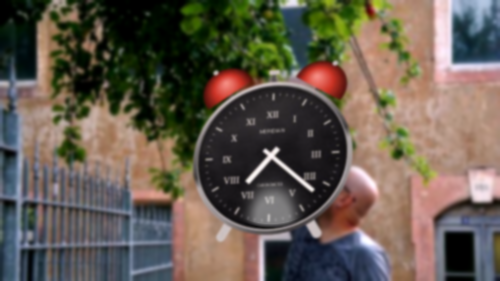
7:22
